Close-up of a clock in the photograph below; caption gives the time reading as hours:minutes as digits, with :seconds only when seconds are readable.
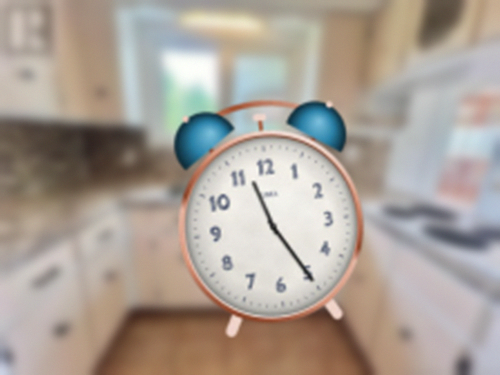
11:25
